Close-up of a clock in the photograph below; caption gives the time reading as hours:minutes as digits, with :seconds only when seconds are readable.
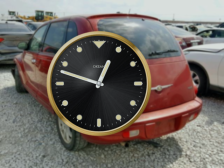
12:48
